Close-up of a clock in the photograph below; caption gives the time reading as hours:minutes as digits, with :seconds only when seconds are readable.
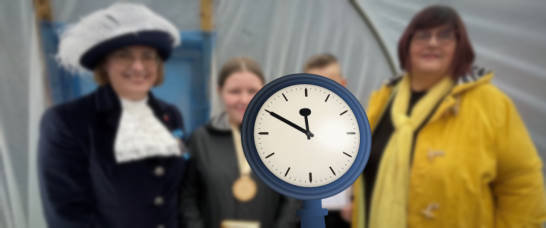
11:50
